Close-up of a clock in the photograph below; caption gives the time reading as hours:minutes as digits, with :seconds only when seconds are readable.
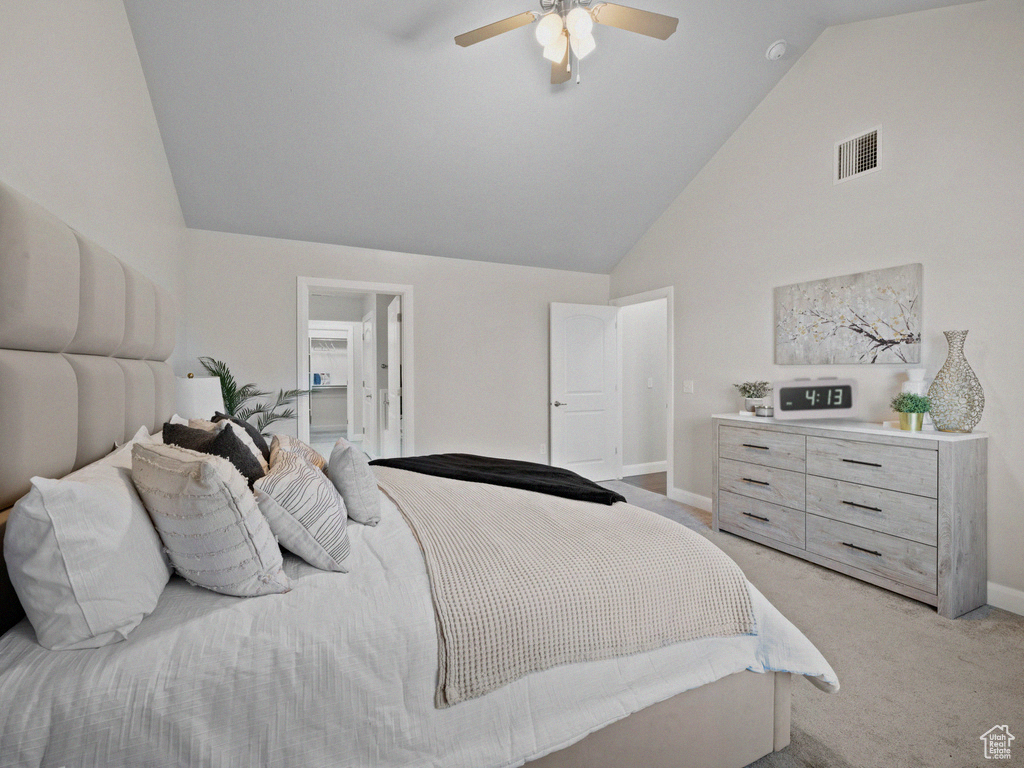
4:13
